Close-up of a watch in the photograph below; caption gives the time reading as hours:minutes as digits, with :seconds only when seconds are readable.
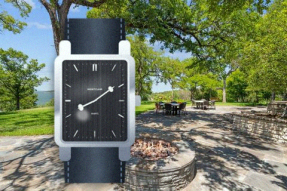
8:09
